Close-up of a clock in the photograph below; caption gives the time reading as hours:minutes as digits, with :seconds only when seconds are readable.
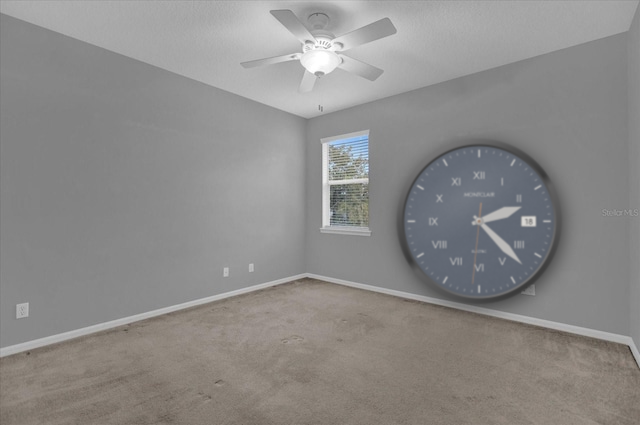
2:22:31
